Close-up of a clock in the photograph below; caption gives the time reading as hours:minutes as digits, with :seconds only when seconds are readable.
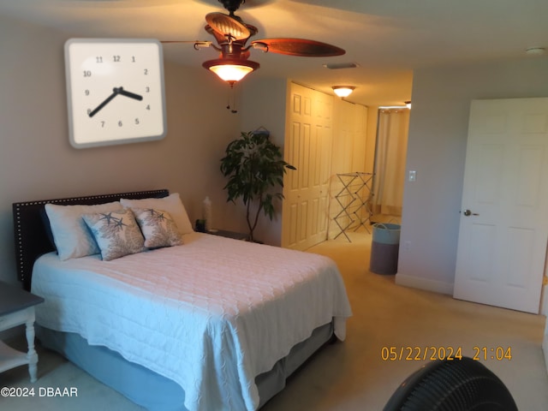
3:39
